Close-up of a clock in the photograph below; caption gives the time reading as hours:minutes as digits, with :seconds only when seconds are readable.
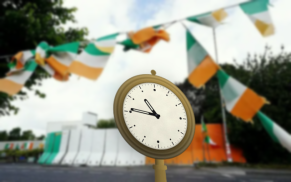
10:46
